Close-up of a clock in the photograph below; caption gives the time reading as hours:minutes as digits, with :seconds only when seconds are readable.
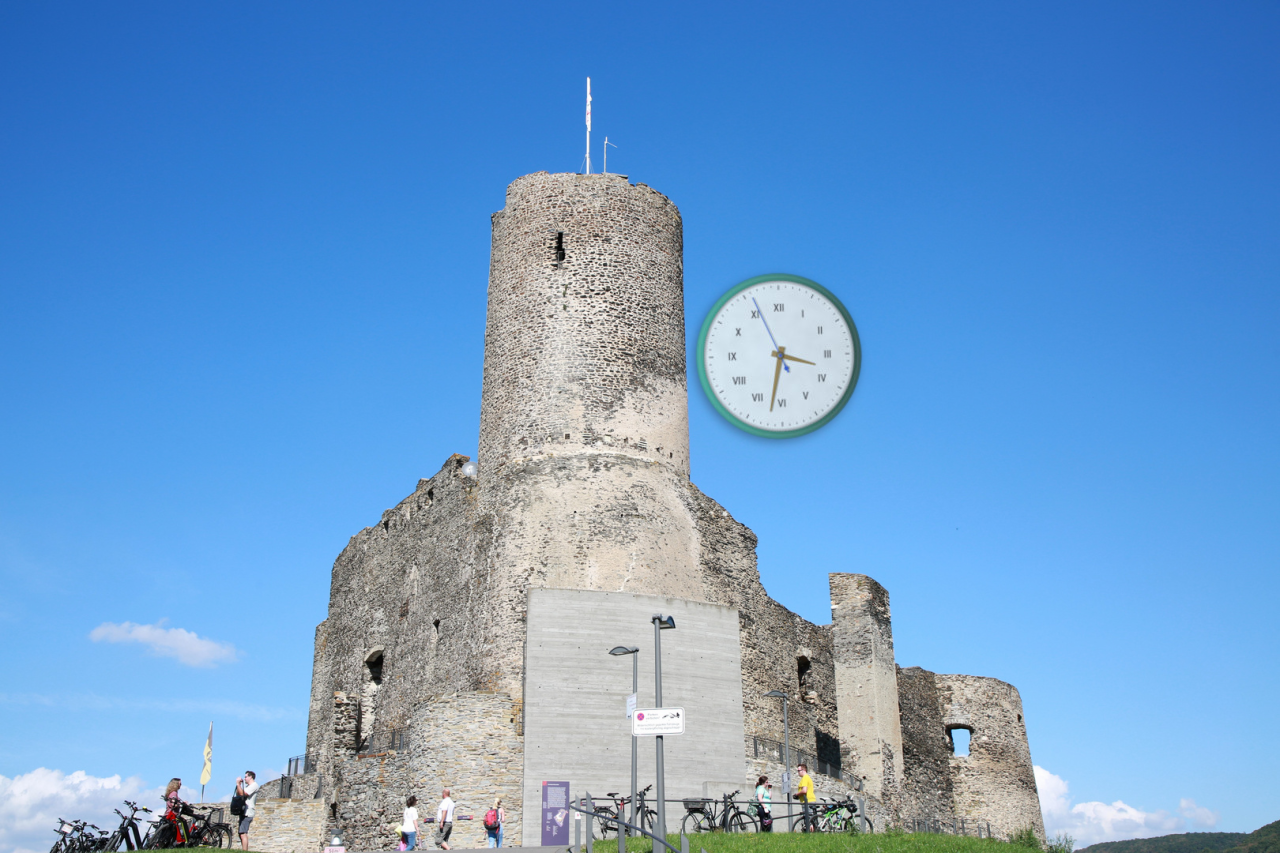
3:31:56
